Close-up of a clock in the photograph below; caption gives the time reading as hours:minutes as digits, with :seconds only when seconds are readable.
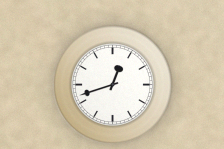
12:42
